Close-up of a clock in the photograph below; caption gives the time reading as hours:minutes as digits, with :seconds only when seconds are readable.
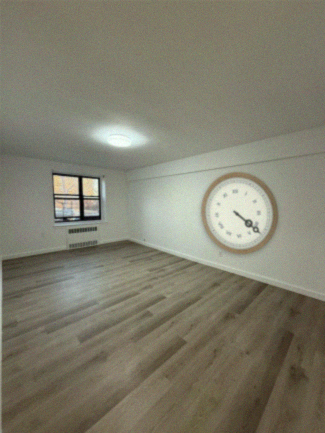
4:22
